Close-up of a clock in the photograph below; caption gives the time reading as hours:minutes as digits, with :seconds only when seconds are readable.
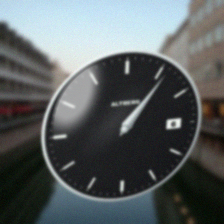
1:06
